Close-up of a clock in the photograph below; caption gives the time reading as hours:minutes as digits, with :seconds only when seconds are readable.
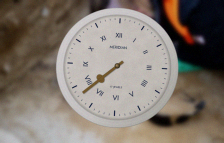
7:38
